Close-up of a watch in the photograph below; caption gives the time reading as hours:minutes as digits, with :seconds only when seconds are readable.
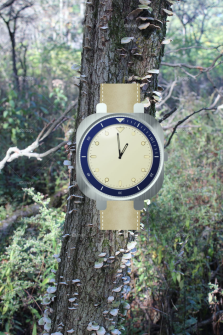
12:59
